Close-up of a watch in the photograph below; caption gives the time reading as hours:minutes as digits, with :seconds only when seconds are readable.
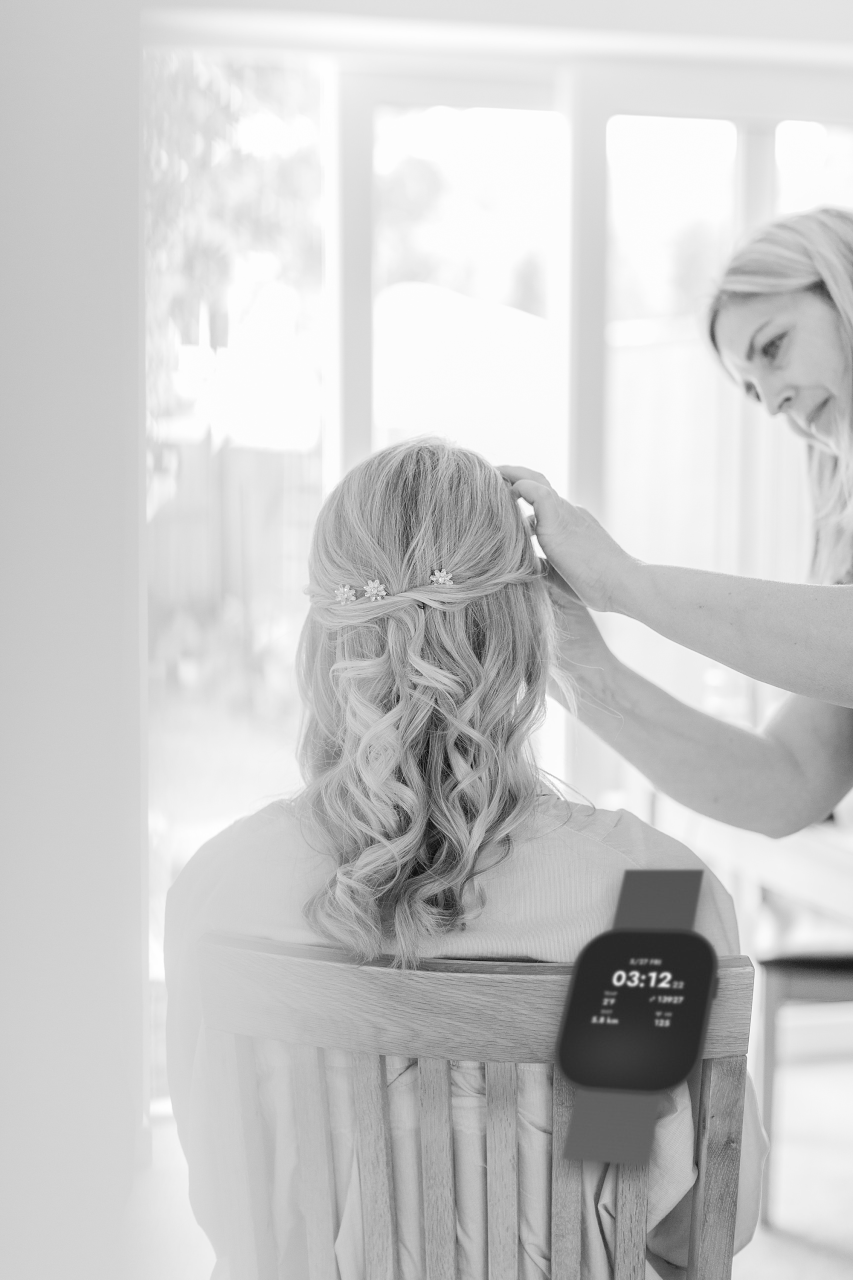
3:12
